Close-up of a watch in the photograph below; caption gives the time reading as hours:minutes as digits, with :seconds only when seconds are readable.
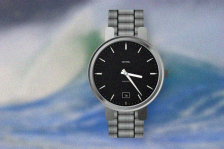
3:24
